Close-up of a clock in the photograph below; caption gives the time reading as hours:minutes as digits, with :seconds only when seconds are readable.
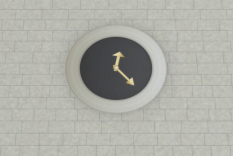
12:23
